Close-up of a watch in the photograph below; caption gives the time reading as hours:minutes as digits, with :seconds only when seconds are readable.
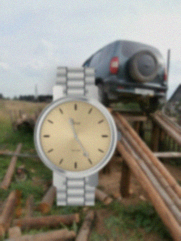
11:25
